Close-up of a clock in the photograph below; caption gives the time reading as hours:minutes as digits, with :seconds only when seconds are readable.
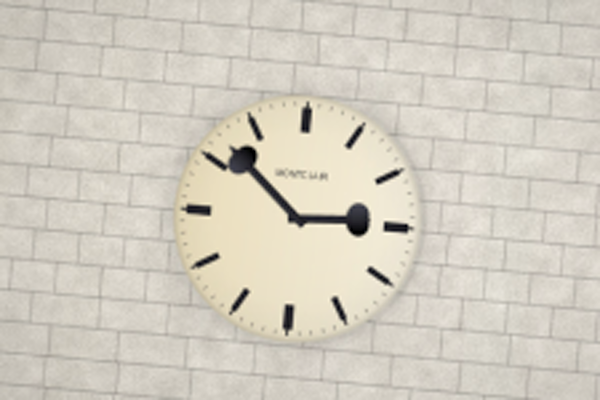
2:52
